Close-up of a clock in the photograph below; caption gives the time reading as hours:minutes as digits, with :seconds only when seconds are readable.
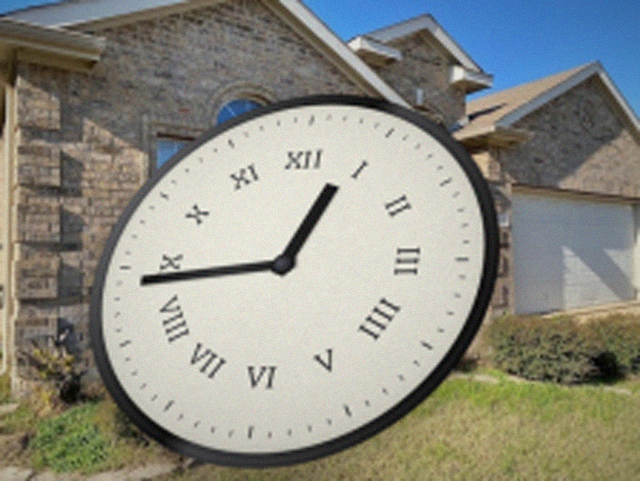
12:44
